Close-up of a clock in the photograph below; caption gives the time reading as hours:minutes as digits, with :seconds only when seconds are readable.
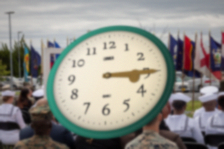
3:15
